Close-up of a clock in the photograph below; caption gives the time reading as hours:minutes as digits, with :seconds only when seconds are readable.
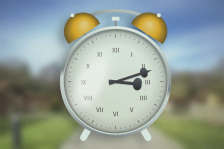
3:12
